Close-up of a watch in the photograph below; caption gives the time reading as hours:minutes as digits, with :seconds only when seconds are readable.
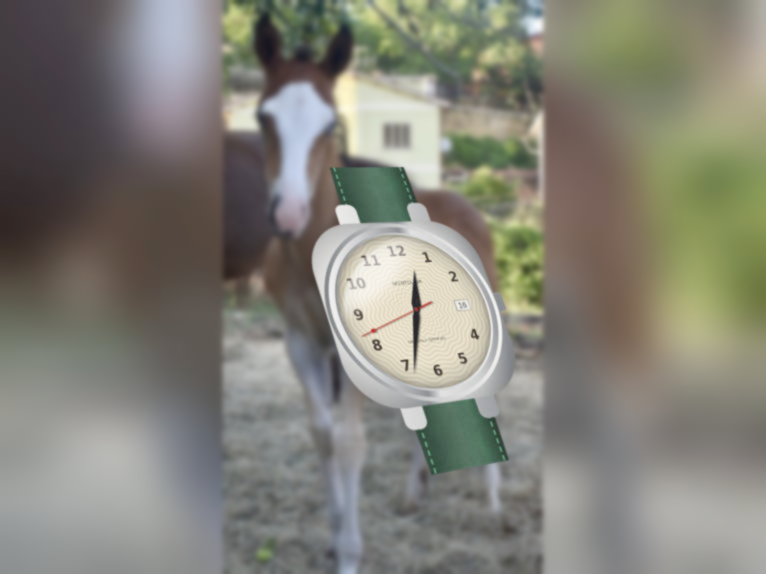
12:33:42
